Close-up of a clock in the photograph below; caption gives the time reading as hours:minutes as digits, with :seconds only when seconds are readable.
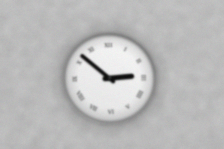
2:52
